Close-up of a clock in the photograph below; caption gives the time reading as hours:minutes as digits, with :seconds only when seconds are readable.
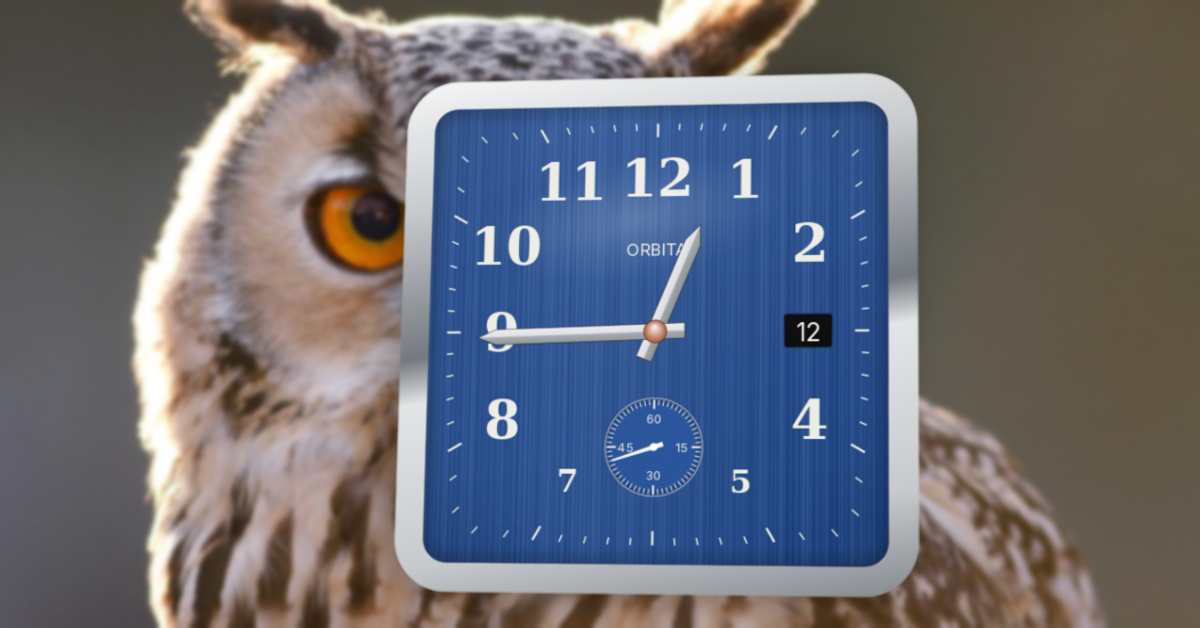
12:44:42
